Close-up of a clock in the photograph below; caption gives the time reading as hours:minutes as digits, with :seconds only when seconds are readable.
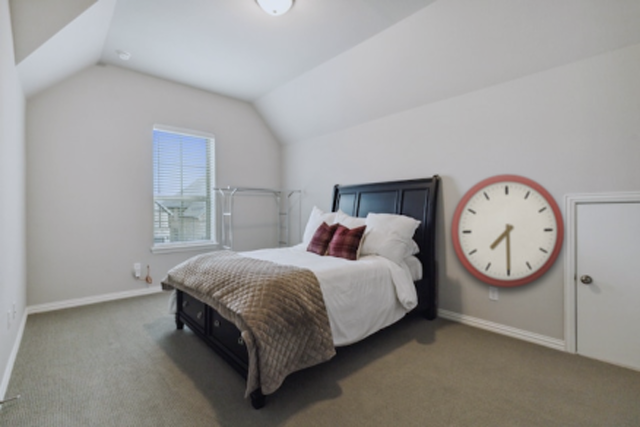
7:30
